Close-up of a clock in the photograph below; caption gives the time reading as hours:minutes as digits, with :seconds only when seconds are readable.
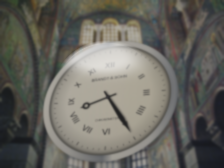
8:25
